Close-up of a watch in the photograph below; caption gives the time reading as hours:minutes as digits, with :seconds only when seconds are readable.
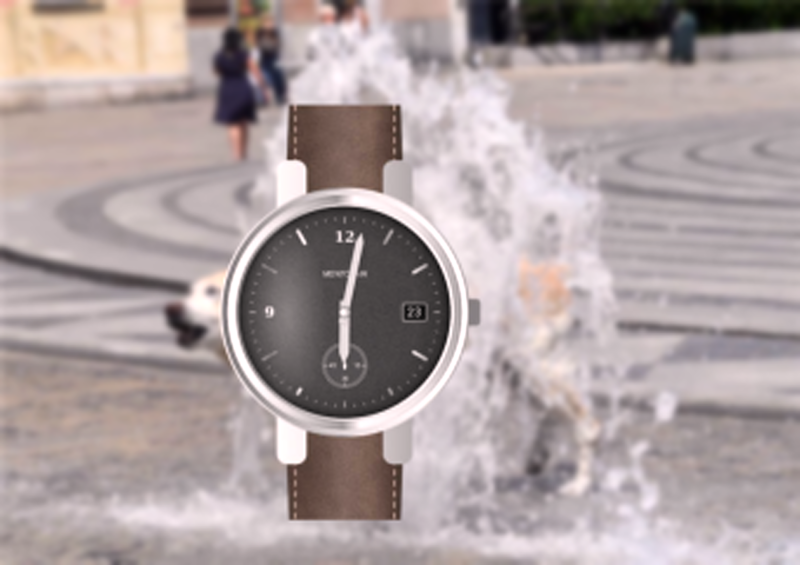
6:02
